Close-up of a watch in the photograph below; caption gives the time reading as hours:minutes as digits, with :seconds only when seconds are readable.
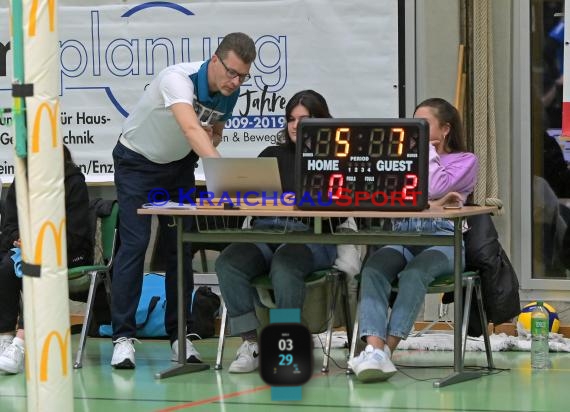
3:29
